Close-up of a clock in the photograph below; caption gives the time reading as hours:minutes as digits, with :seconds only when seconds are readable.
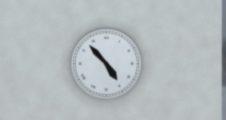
4:53
